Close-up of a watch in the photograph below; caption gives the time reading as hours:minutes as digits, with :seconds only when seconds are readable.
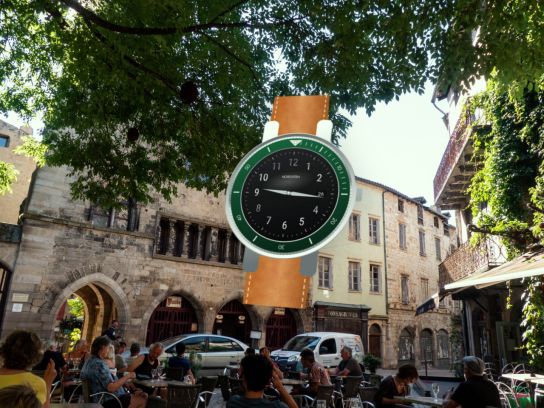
9:16
